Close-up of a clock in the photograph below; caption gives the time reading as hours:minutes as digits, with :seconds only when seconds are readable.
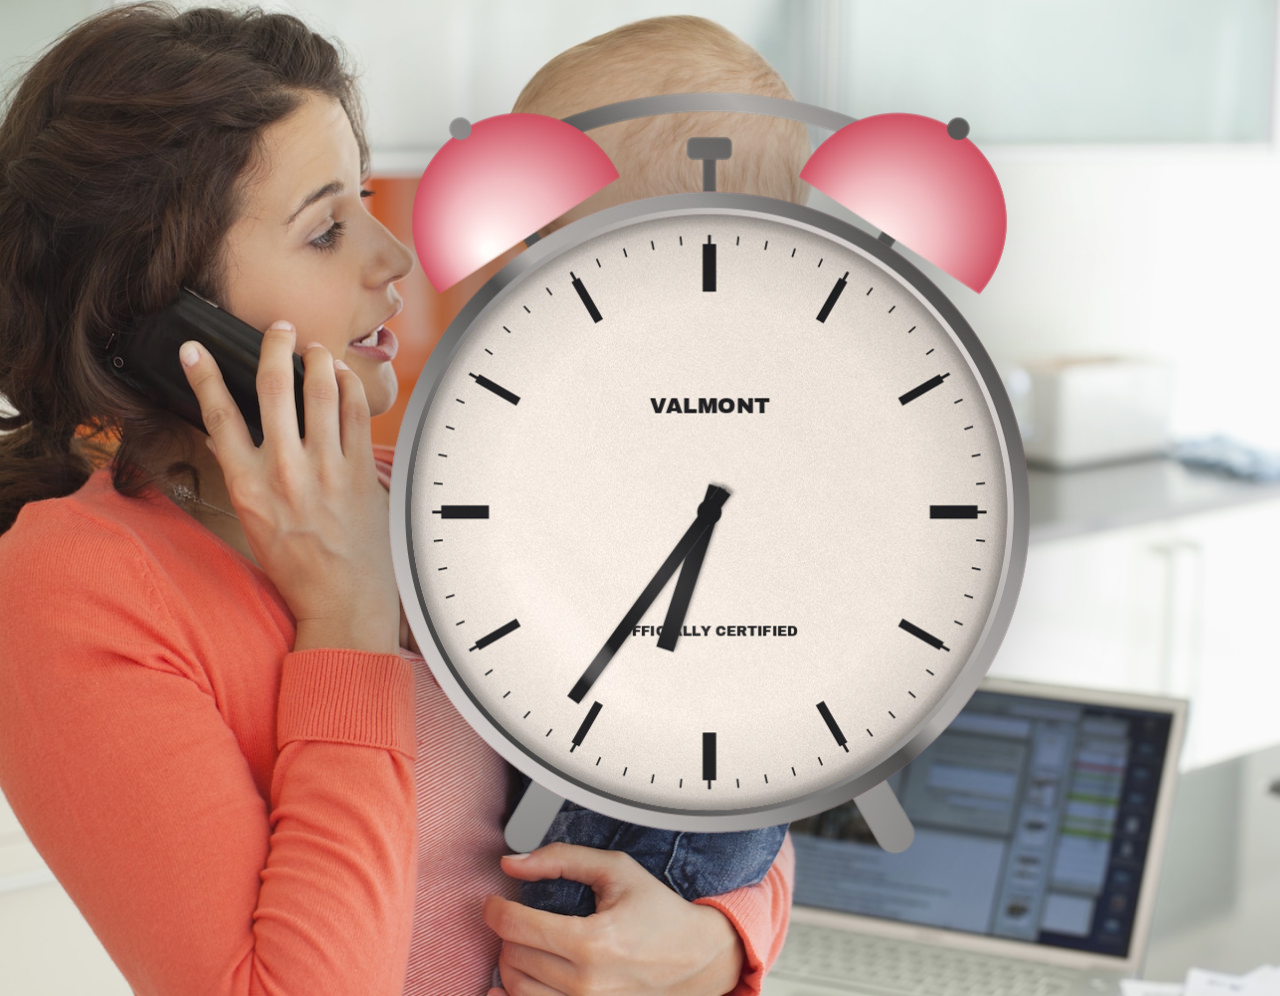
6:36
